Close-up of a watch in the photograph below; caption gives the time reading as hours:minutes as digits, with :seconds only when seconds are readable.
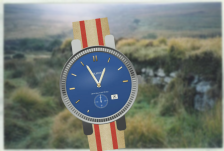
12:56
